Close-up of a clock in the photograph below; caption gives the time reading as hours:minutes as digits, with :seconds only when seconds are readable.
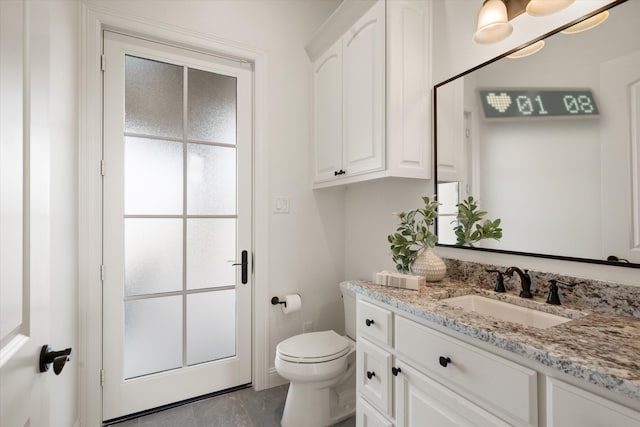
1:08
